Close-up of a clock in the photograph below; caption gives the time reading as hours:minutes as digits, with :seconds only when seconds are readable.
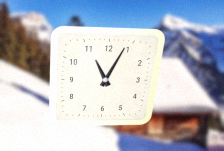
11:04
